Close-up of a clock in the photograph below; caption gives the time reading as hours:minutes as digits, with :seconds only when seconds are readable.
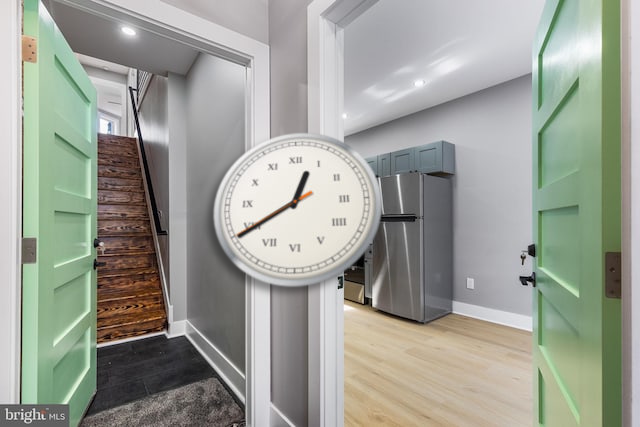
12:39:40
